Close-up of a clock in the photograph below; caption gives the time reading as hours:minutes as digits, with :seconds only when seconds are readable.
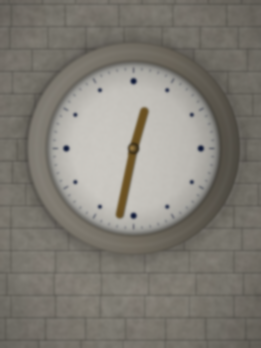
12:32
